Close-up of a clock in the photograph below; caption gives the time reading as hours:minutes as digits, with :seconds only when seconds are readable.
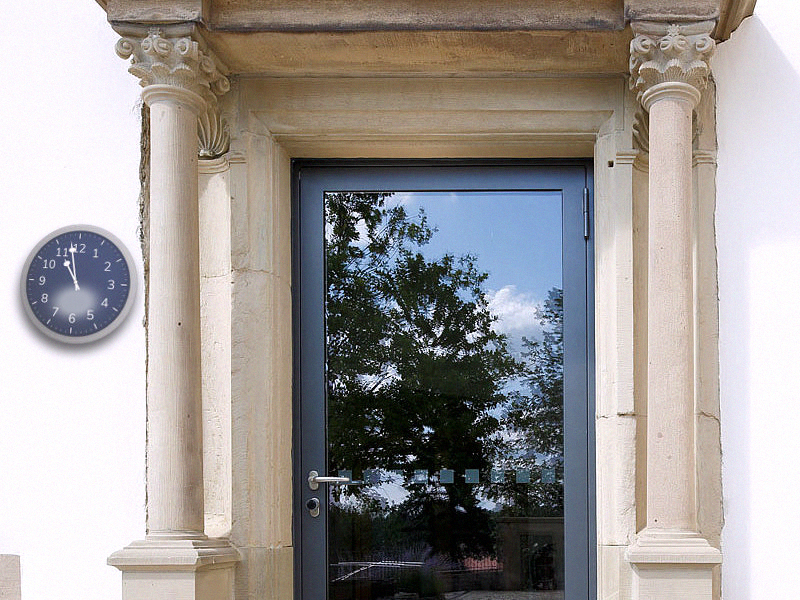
10:58
